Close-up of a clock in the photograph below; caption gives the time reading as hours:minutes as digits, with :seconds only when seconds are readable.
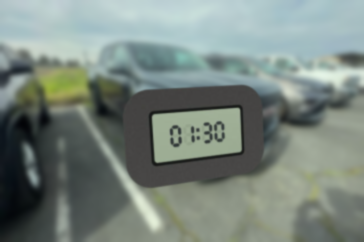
1:30
